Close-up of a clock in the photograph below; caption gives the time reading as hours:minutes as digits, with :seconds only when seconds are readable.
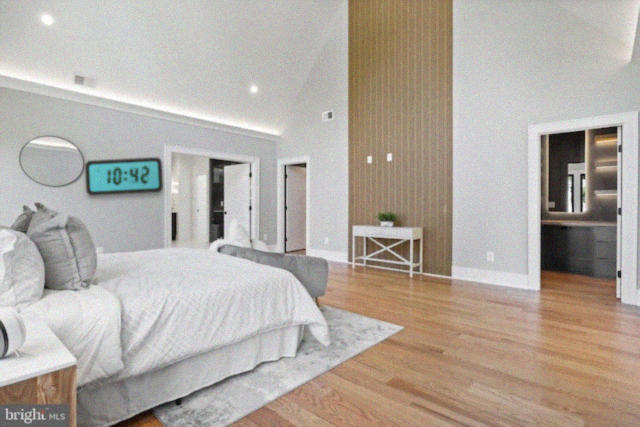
10:42
